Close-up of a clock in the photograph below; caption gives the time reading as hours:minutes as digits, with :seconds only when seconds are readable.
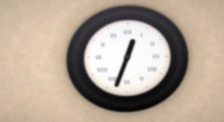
12:33
